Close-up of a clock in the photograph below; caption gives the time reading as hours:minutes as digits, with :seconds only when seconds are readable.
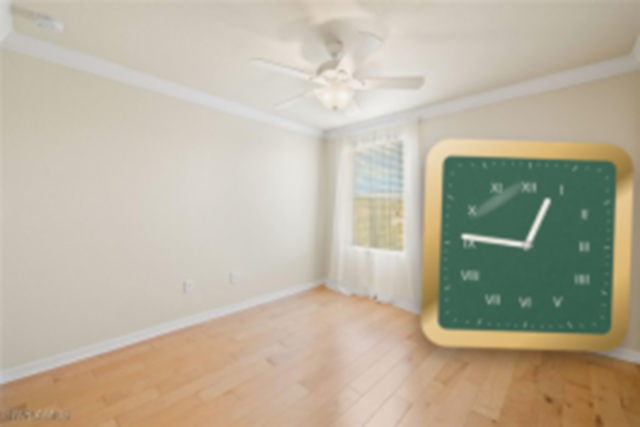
12:46
